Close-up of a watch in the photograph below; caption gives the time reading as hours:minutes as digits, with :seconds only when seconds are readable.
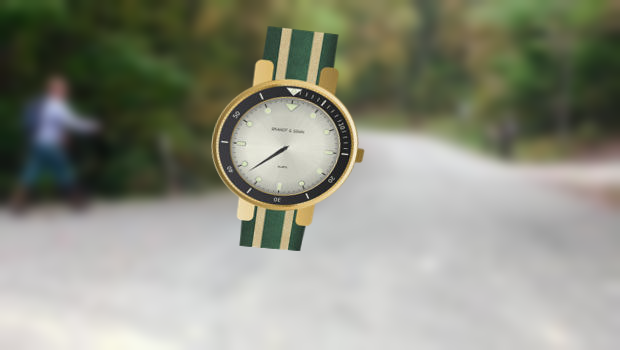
7:38
